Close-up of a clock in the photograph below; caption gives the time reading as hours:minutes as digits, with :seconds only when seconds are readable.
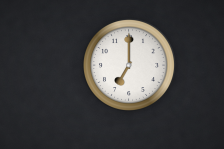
7:00
